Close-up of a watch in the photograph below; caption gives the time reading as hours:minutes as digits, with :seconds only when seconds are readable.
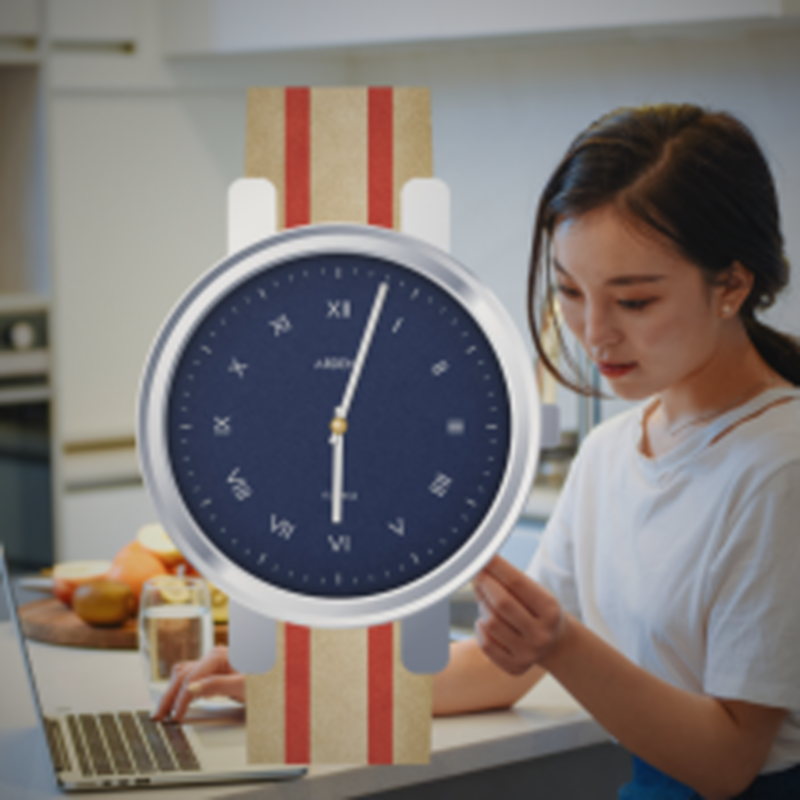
6:03
